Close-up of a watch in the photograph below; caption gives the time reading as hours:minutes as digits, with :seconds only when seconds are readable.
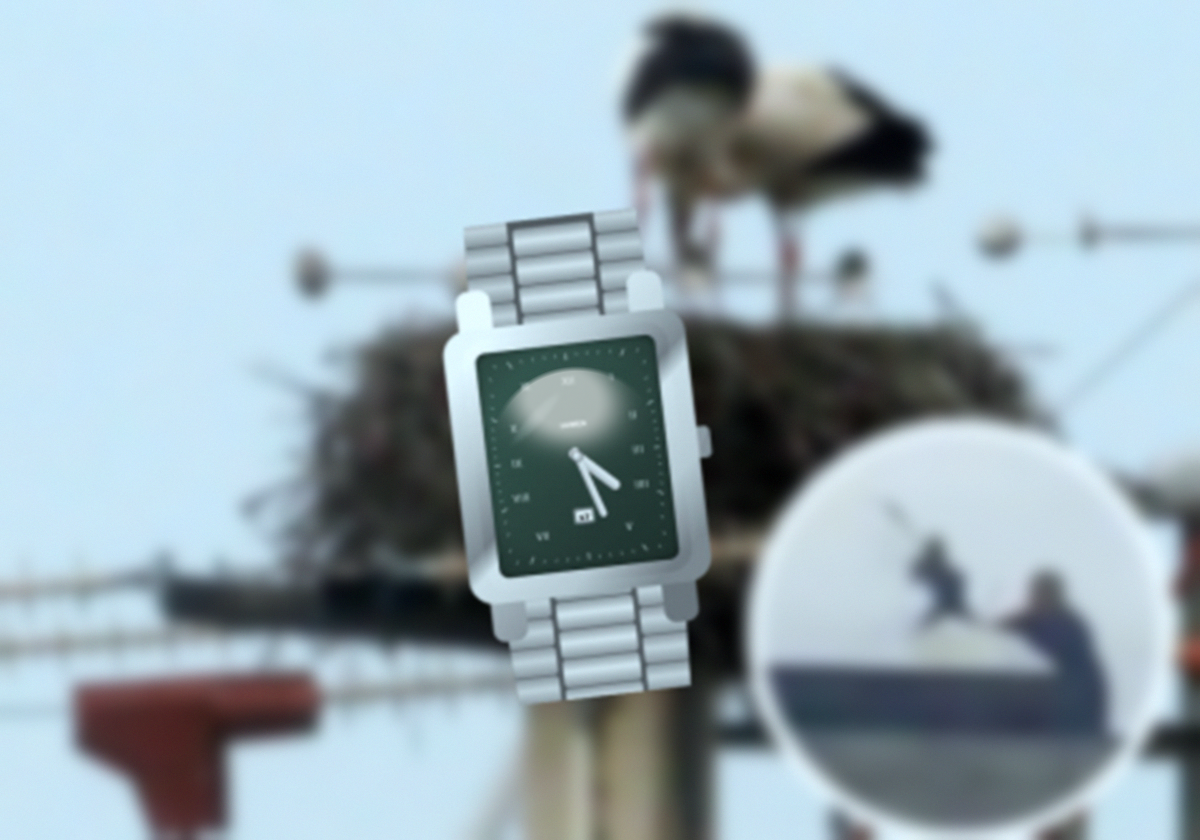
4:27
